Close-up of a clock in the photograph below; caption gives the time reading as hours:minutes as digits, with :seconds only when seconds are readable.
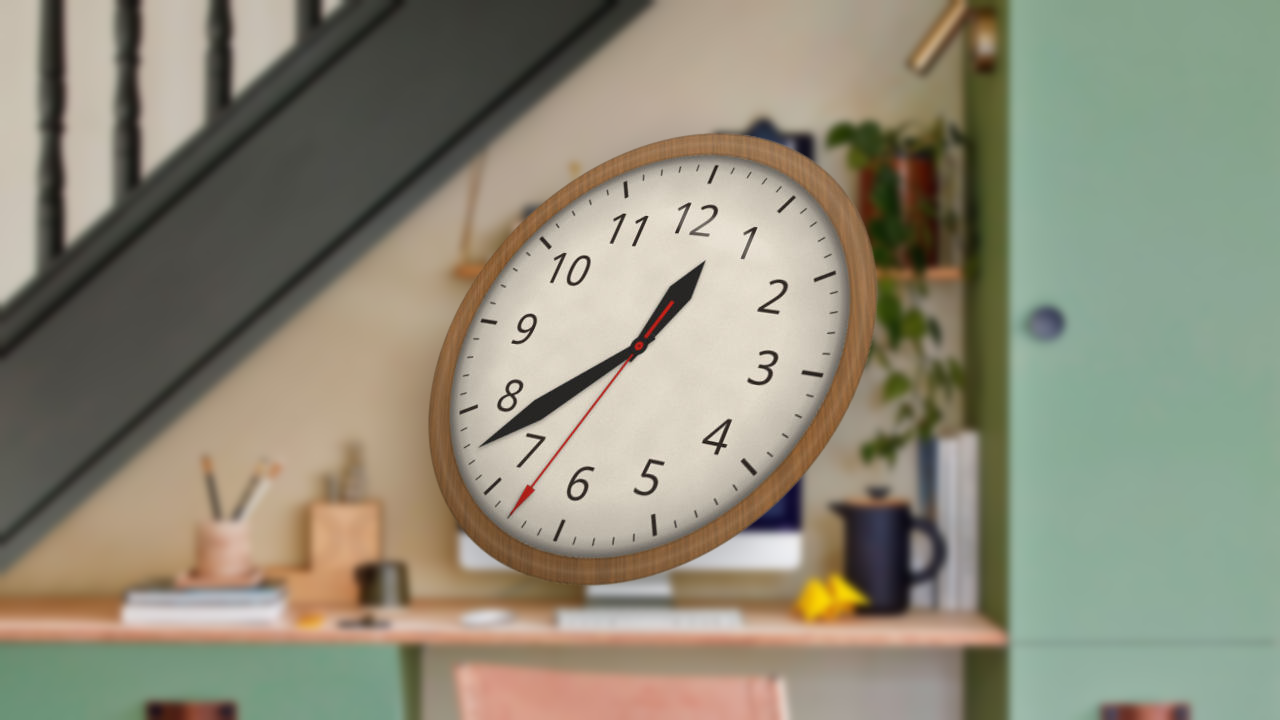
12:37:33
